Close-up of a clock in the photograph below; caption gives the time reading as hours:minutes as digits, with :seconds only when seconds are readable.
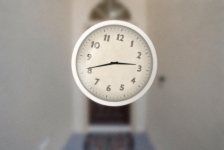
2:41
